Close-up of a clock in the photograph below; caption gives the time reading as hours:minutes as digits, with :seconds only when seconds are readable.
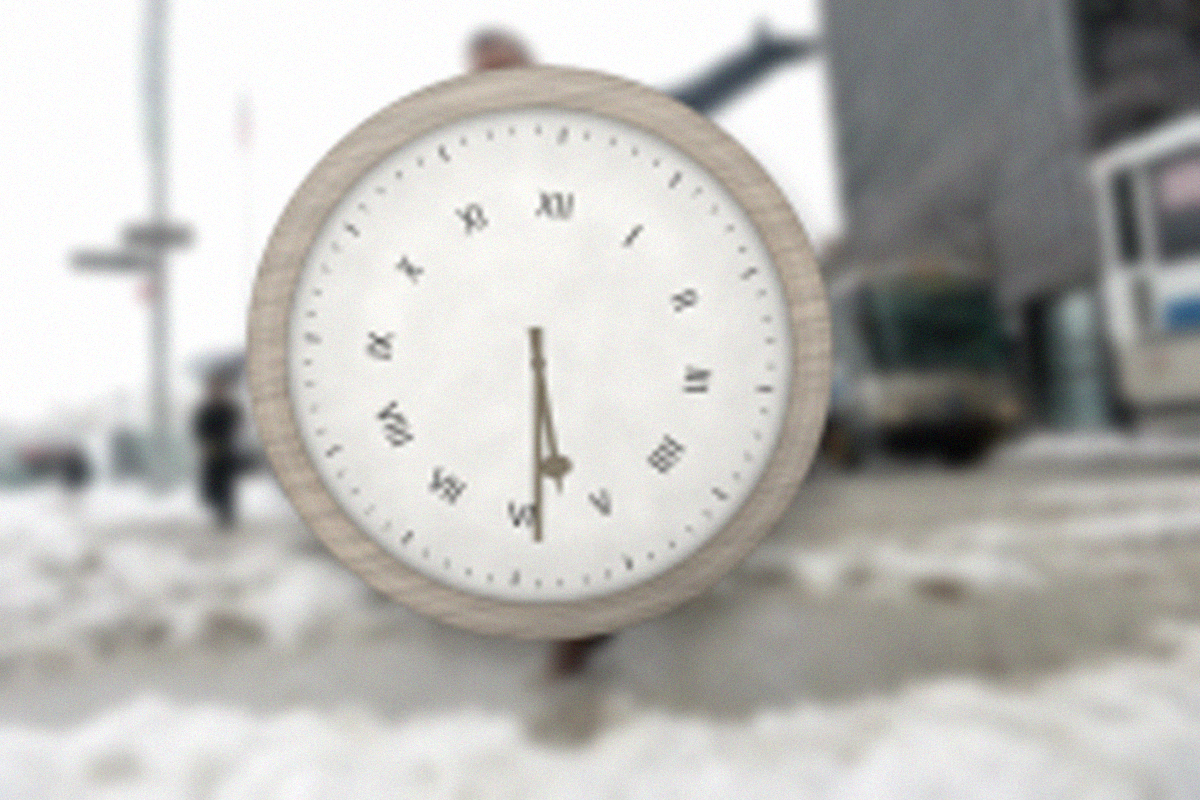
5:29
